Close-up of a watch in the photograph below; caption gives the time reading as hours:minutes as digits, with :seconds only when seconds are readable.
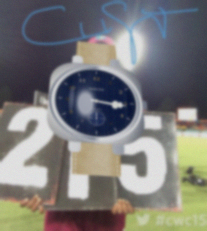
3:16
